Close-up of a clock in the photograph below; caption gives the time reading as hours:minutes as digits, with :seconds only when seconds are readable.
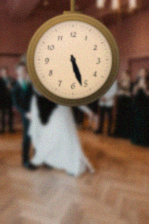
5:27
